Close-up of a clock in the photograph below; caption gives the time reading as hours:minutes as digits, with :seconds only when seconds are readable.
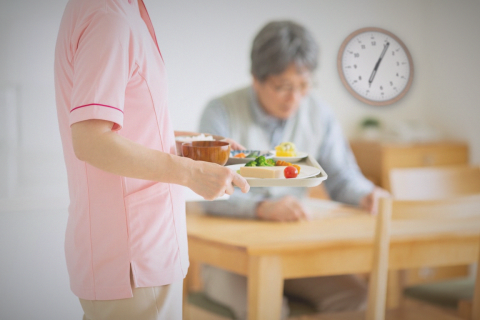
7:06
